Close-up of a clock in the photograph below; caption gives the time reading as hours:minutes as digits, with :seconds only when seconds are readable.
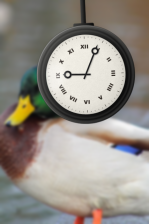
9:04
